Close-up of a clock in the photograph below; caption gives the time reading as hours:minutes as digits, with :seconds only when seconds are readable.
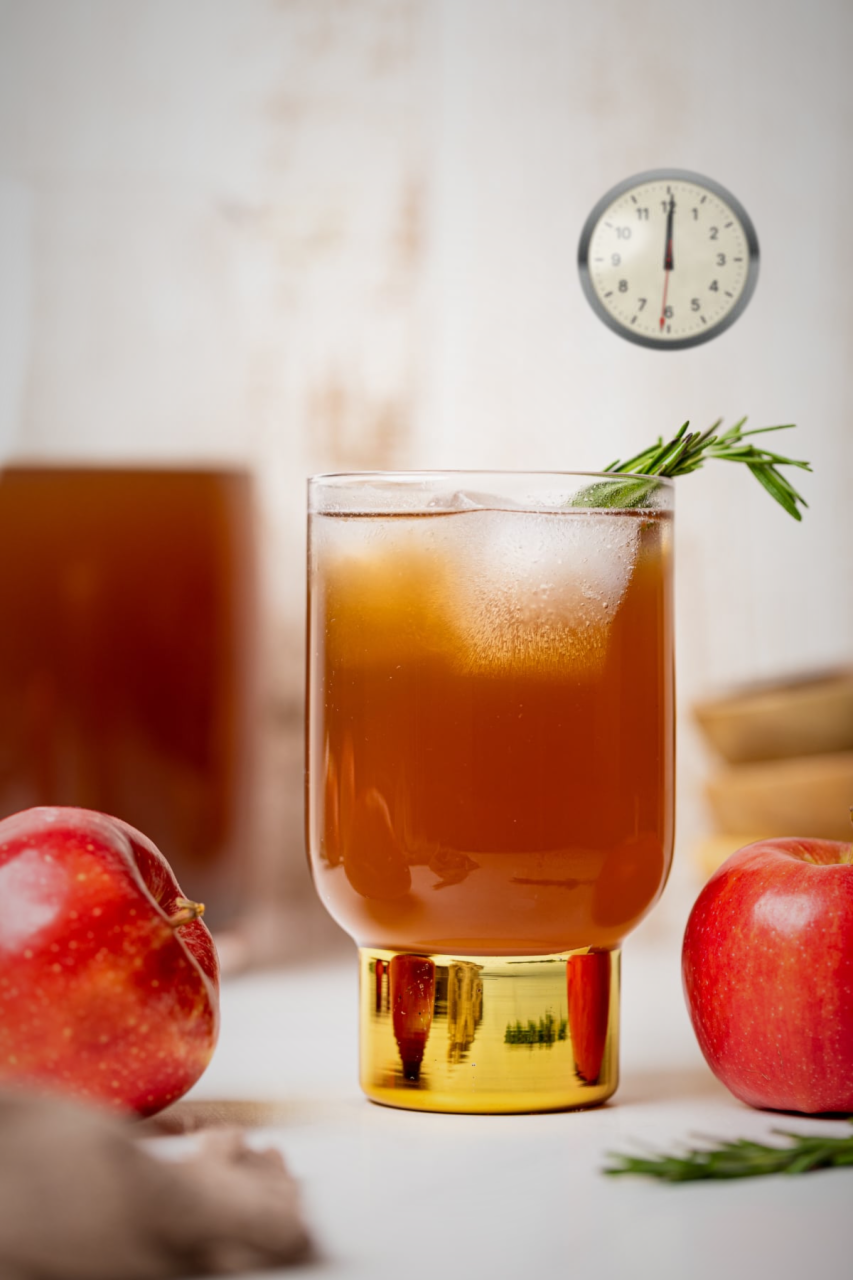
12:00:31
